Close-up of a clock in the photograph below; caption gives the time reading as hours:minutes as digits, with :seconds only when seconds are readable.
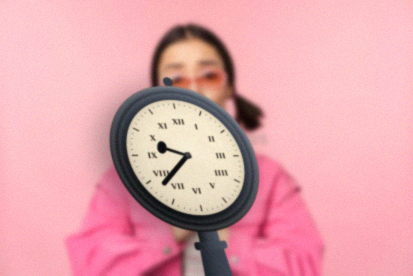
9:38
